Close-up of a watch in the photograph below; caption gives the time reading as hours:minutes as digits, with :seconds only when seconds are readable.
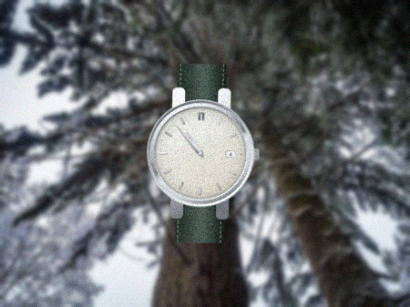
10:53
